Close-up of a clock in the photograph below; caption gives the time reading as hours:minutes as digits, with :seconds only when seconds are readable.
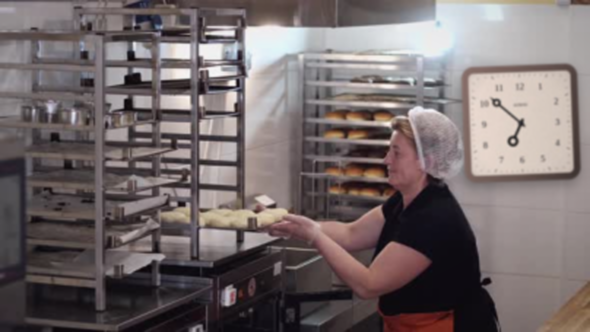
6:52
